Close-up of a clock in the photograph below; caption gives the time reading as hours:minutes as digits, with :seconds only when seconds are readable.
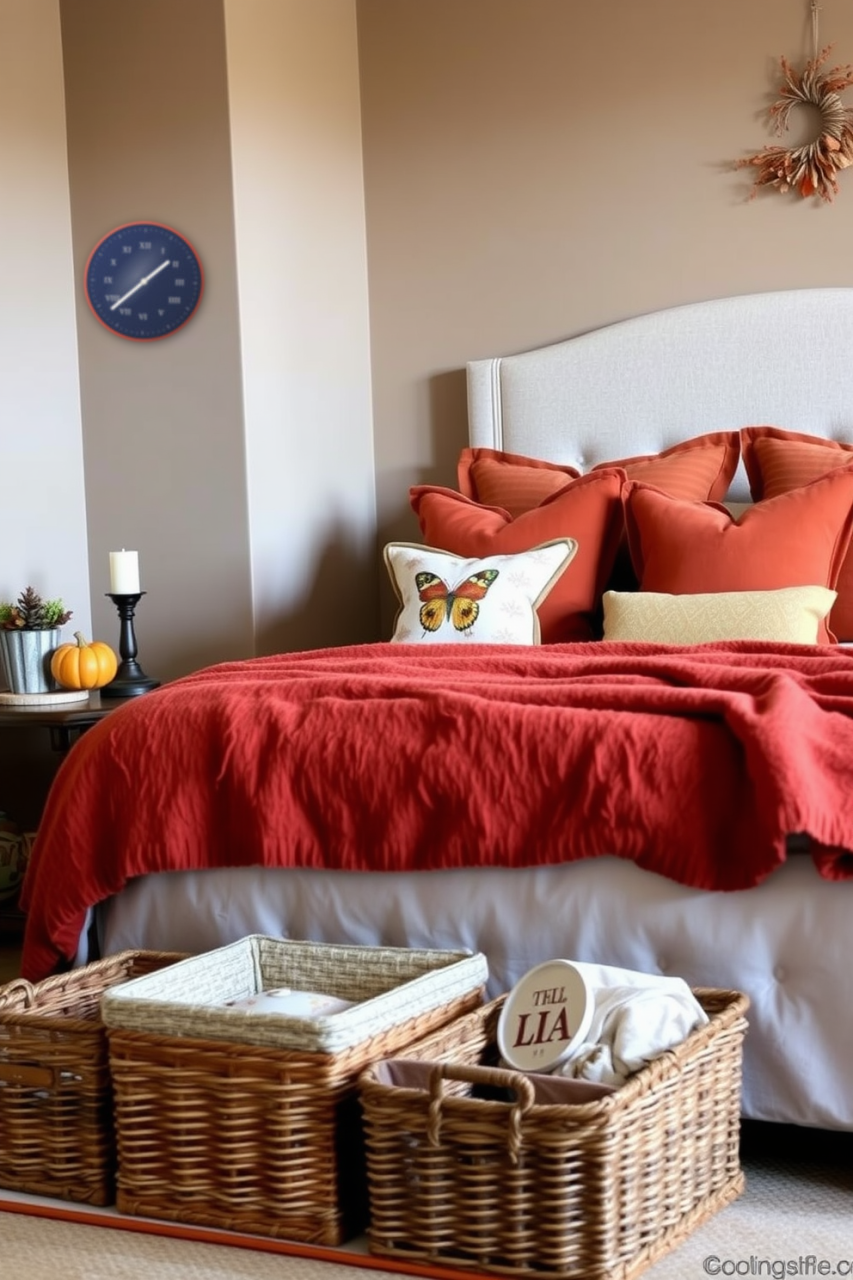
1:38
